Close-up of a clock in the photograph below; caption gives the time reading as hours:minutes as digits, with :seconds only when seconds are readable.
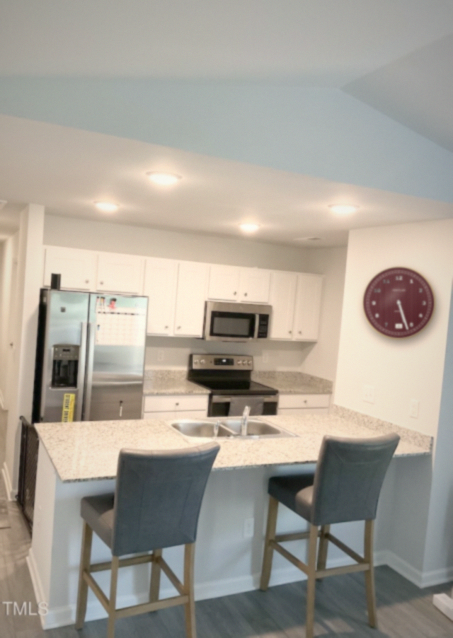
5:27
